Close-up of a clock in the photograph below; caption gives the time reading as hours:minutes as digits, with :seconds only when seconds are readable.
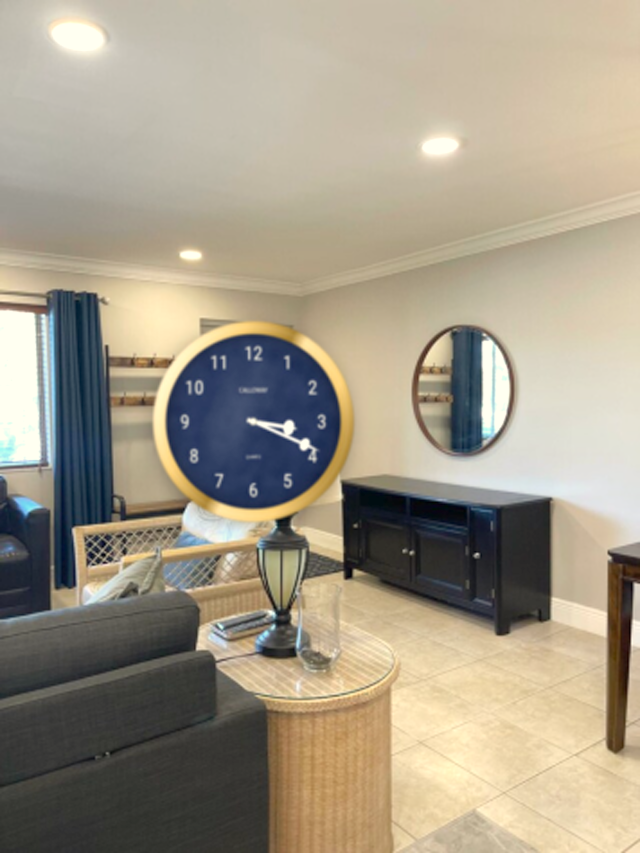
3:19
